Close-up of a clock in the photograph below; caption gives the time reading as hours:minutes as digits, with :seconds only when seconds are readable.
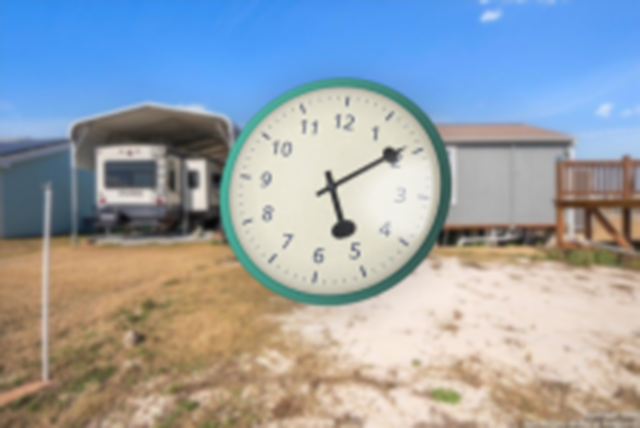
5:09
